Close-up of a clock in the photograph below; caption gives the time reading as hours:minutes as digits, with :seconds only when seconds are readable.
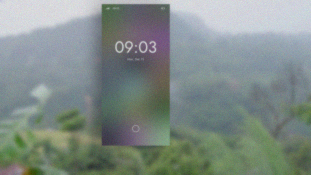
9:03
